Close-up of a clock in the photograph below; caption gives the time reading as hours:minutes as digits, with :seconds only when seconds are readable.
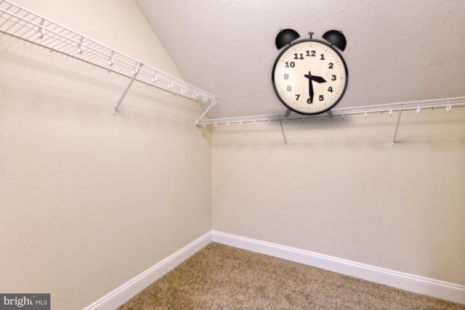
3:29
